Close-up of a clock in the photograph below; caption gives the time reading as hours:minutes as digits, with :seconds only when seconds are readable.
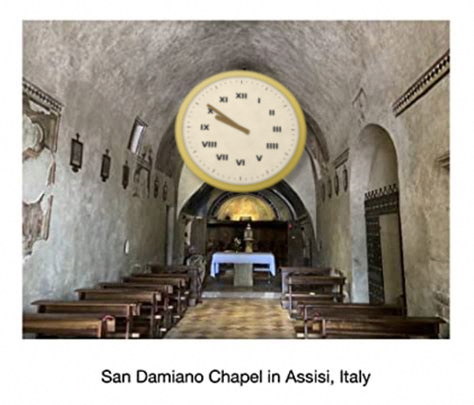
9:51
